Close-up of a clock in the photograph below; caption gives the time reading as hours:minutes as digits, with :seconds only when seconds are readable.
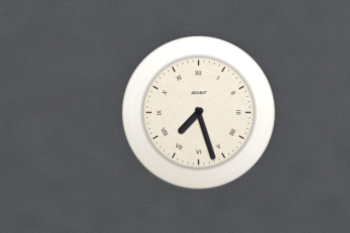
7:27
